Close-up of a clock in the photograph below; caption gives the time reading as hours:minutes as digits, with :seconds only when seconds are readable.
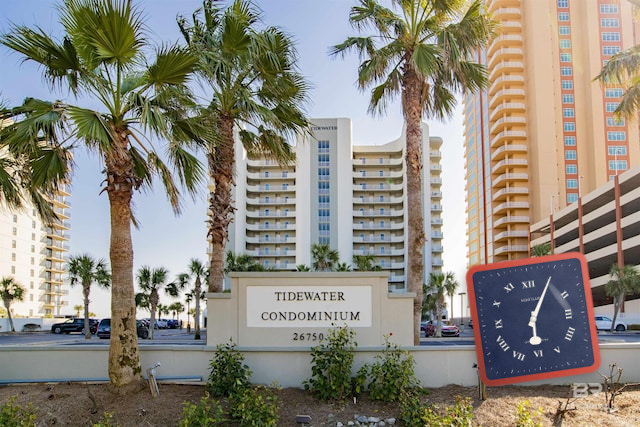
6:05
